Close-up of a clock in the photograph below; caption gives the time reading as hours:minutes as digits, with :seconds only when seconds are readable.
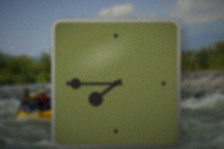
7:45
